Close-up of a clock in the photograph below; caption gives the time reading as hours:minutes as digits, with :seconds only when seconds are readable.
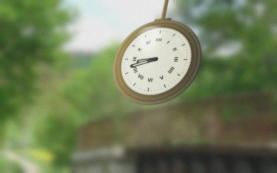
8:42
